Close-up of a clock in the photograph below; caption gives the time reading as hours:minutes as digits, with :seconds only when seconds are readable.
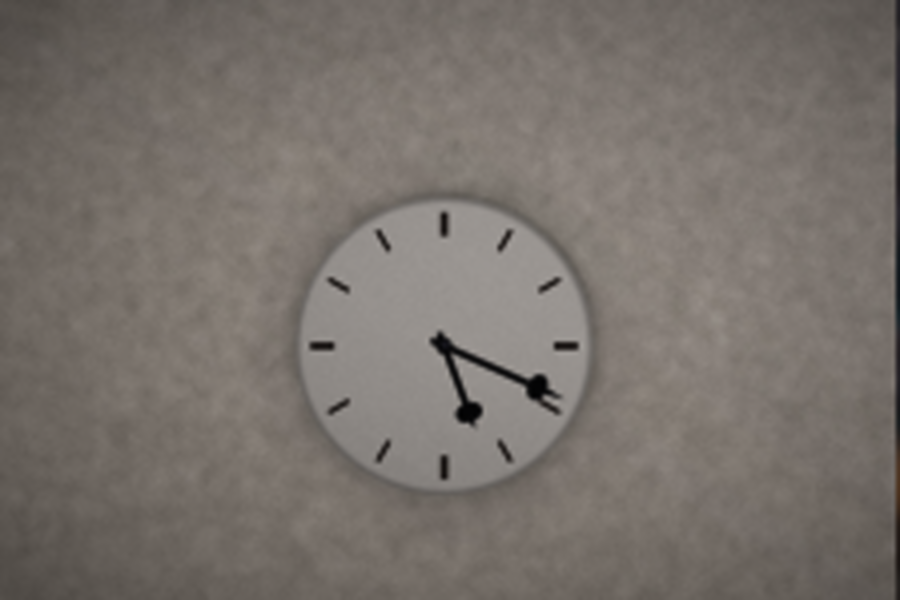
5:19
